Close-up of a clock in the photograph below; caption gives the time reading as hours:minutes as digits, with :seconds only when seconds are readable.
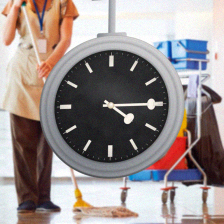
4:15
